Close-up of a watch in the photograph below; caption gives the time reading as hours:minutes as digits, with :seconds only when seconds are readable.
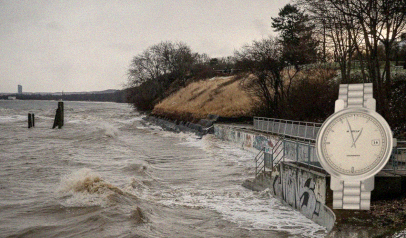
12:57
